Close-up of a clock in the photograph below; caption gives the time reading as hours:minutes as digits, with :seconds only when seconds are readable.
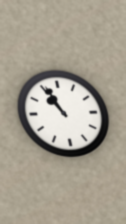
10:56
